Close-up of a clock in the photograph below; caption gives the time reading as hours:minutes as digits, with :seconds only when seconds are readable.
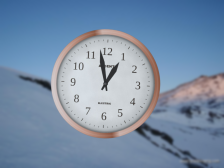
12:58
